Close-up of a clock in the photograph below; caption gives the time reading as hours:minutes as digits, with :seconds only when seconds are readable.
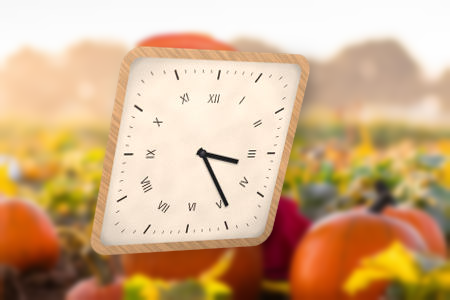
3:24
